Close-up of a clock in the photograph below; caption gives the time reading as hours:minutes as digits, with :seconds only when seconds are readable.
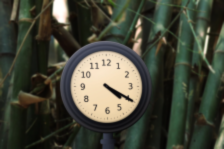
4:20
